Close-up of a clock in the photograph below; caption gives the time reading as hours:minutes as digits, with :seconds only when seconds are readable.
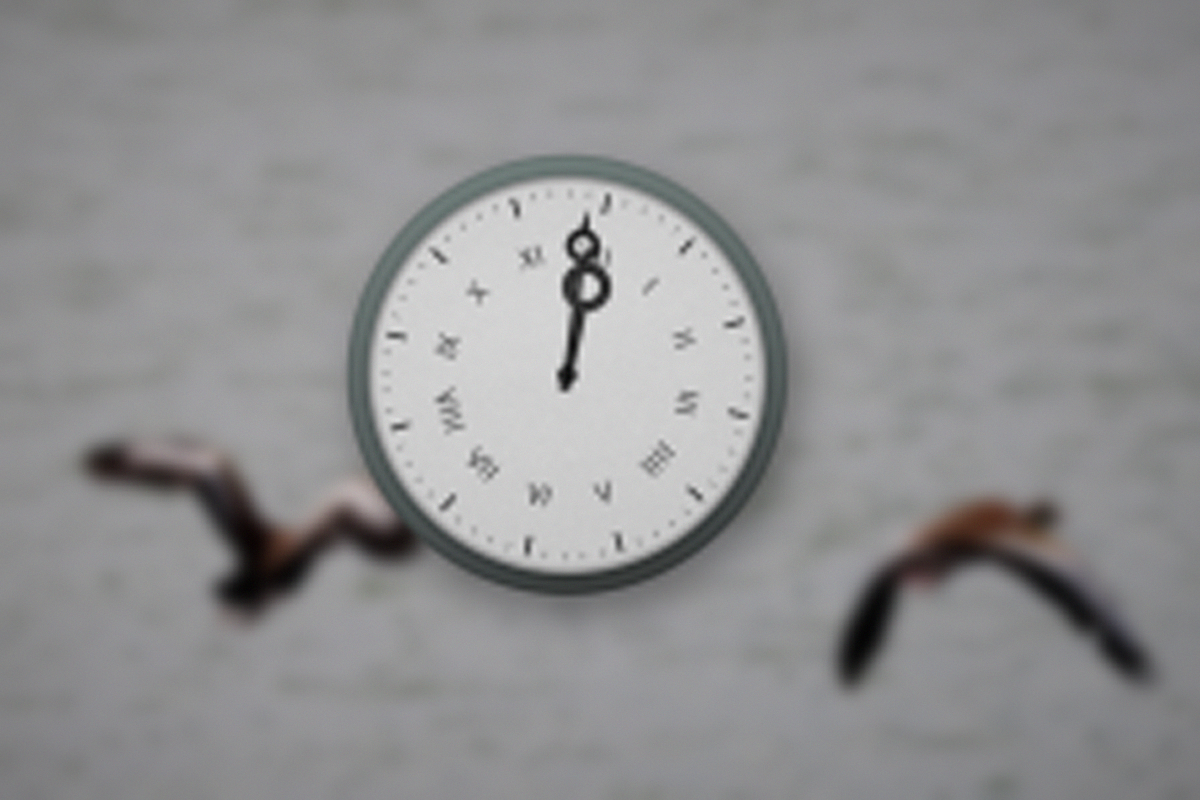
11:59
